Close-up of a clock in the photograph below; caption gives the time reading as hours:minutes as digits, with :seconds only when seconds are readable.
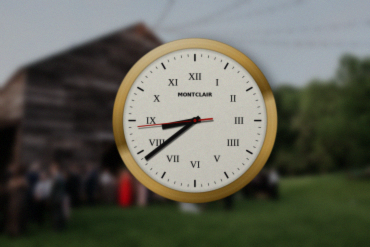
8:38:44
